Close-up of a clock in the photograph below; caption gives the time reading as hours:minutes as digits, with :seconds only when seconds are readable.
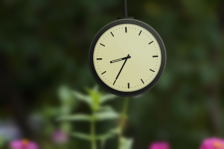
8:35
